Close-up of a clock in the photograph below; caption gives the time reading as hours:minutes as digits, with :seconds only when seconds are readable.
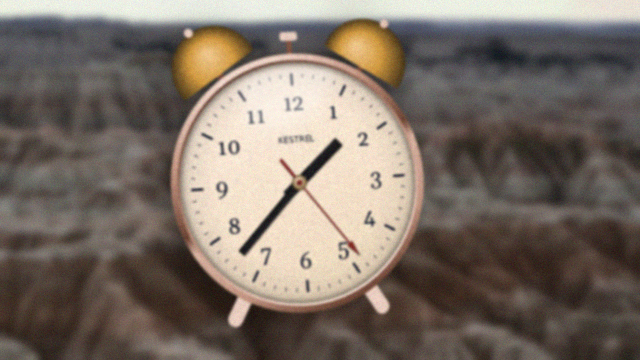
1:37:24
